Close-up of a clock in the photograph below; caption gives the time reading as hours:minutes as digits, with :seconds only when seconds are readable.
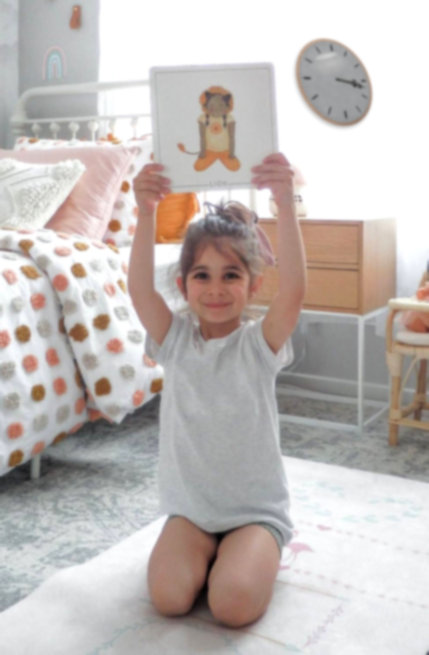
3:17
